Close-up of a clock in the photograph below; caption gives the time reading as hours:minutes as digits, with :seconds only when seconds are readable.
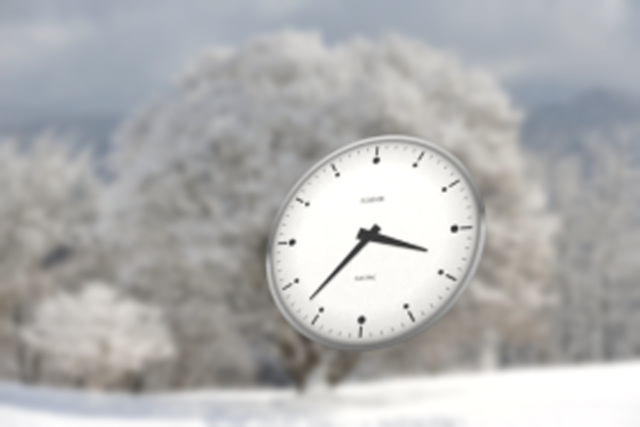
3:37
